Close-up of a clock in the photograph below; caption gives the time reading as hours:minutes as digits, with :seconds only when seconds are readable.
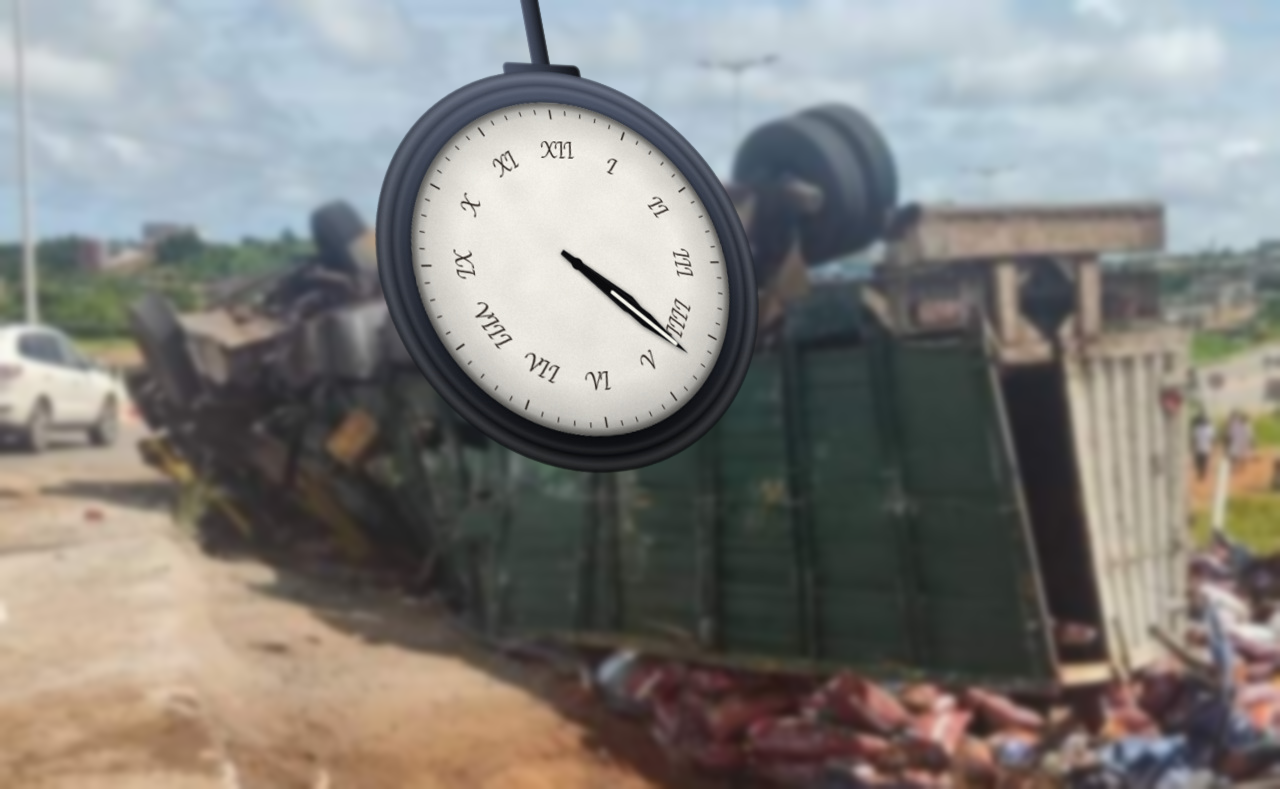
4:22
